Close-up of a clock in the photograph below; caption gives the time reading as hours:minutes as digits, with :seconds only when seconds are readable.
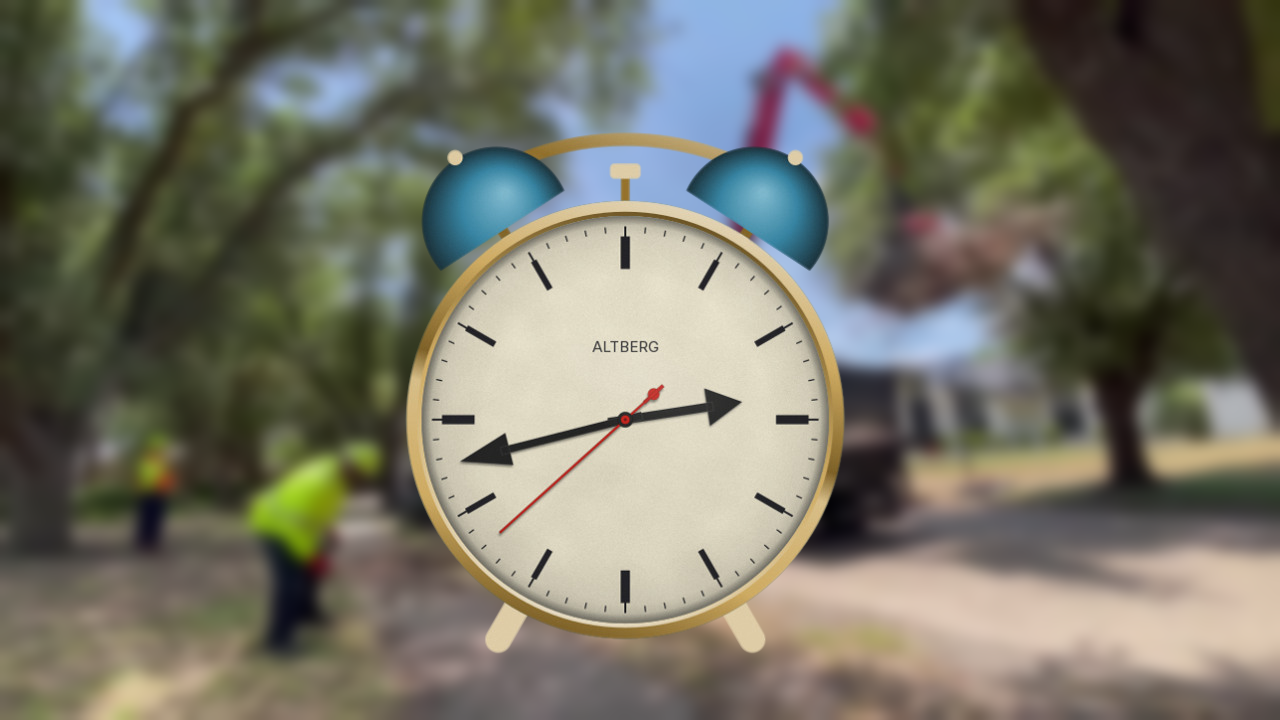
2:42:38
